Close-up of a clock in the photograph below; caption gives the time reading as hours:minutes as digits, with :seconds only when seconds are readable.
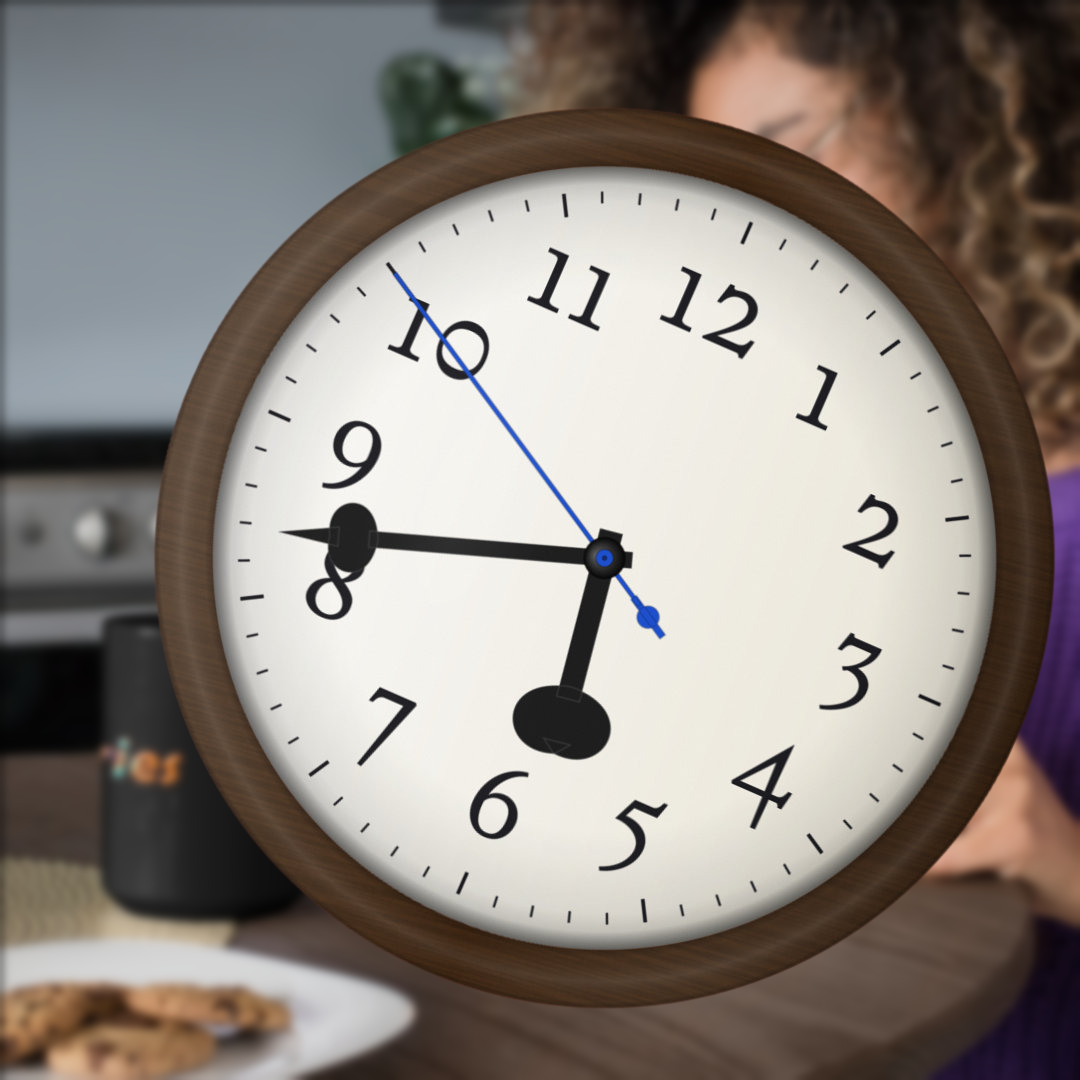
5:41:50
